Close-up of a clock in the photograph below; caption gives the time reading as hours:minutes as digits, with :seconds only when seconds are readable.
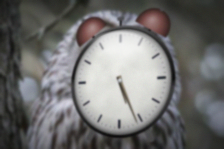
5:26
